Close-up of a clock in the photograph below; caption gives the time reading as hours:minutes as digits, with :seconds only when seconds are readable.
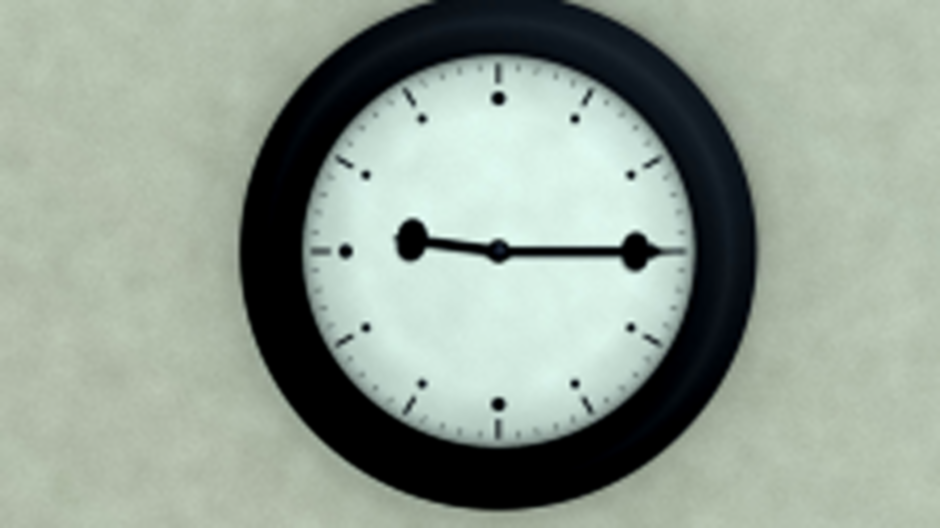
9:15
